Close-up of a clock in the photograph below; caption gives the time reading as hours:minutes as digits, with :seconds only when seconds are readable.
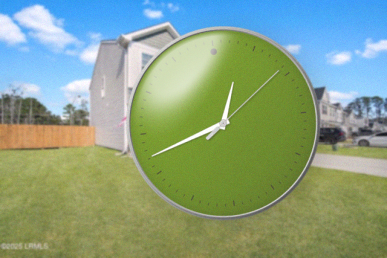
12:42:09
